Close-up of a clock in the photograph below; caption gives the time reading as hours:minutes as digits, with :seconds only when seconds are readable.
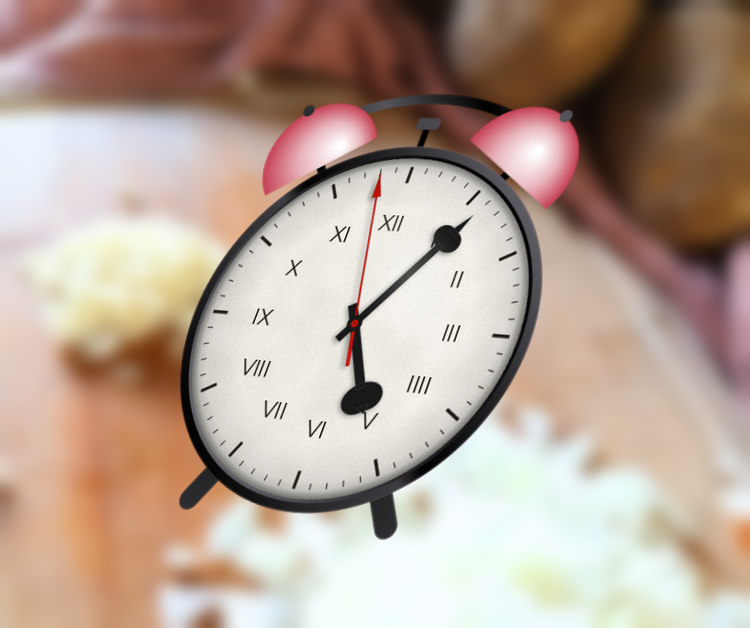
5:05:58
